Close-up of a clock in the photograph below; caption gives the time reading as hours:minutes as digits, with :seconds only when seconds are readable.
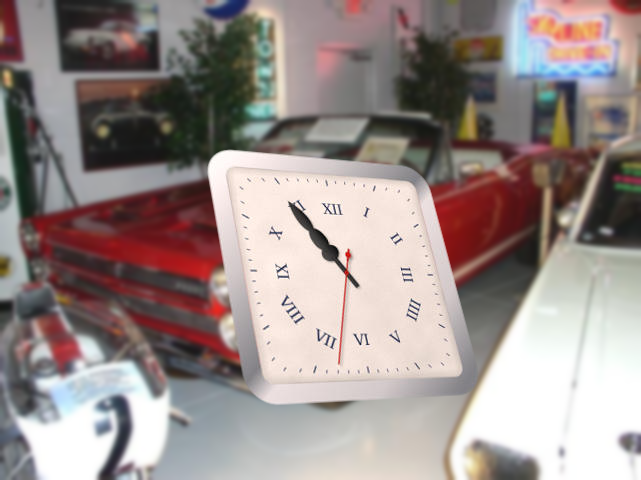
10:54:33
